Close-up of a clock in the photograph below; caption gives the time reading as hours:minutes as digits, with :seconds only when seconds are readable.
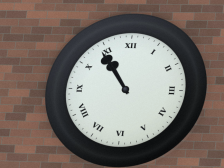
10:54
